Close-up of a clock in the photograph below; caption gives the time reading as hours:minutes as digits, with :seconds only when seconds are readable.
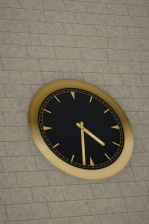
4:32
